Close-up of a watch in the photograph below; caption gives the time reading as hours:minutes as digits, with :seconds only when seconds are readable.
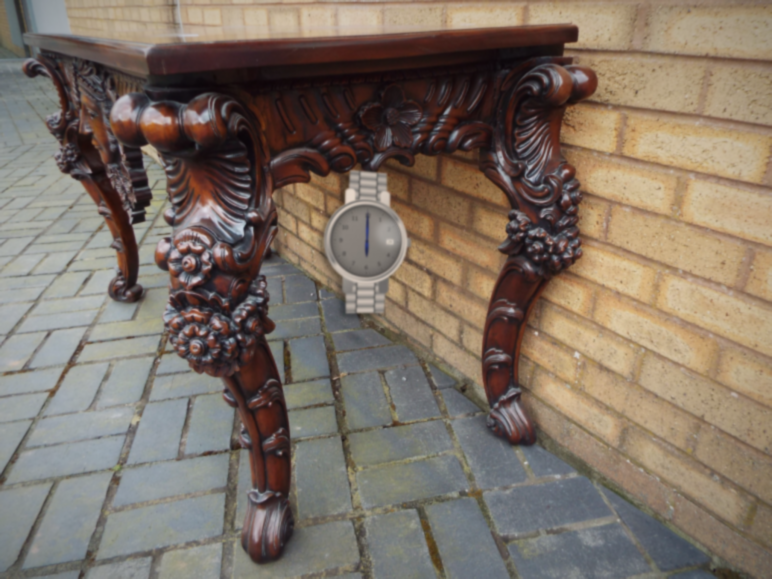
6:00
